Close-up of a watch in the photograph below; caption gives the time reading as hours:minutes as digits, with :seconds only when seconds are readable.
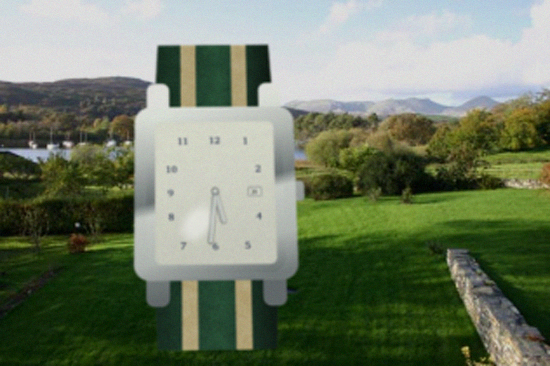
5:31
